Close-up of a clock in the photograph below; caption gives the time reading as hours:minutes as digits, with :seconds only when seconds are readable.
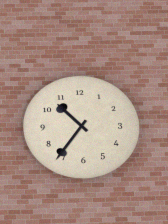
10:36
